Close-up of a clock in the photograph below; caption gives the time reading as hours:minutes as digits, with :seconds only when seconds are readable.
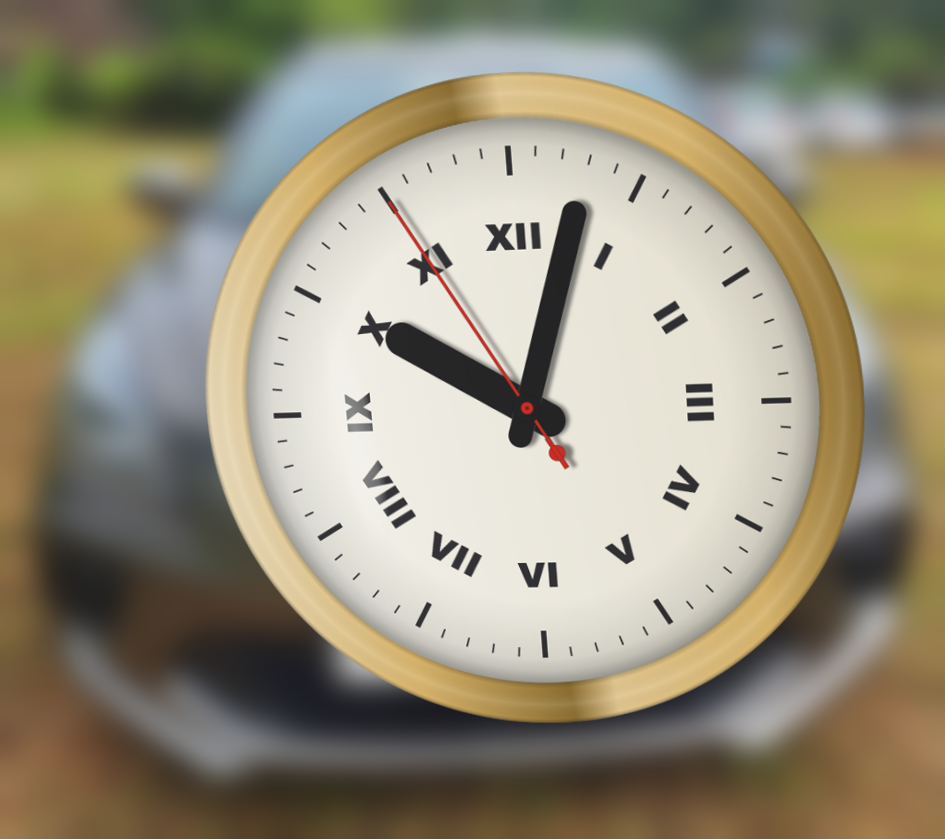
10:02:55
